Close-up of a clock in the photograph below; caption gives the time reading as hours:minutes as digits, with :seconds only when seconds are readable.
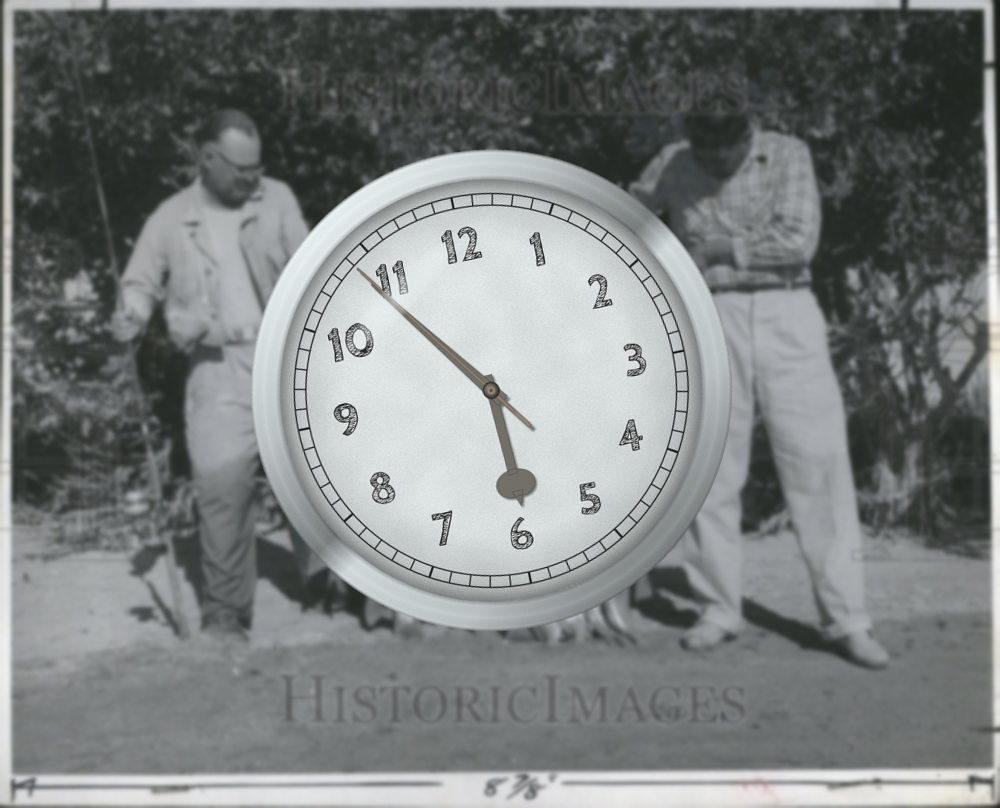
5:53:54
